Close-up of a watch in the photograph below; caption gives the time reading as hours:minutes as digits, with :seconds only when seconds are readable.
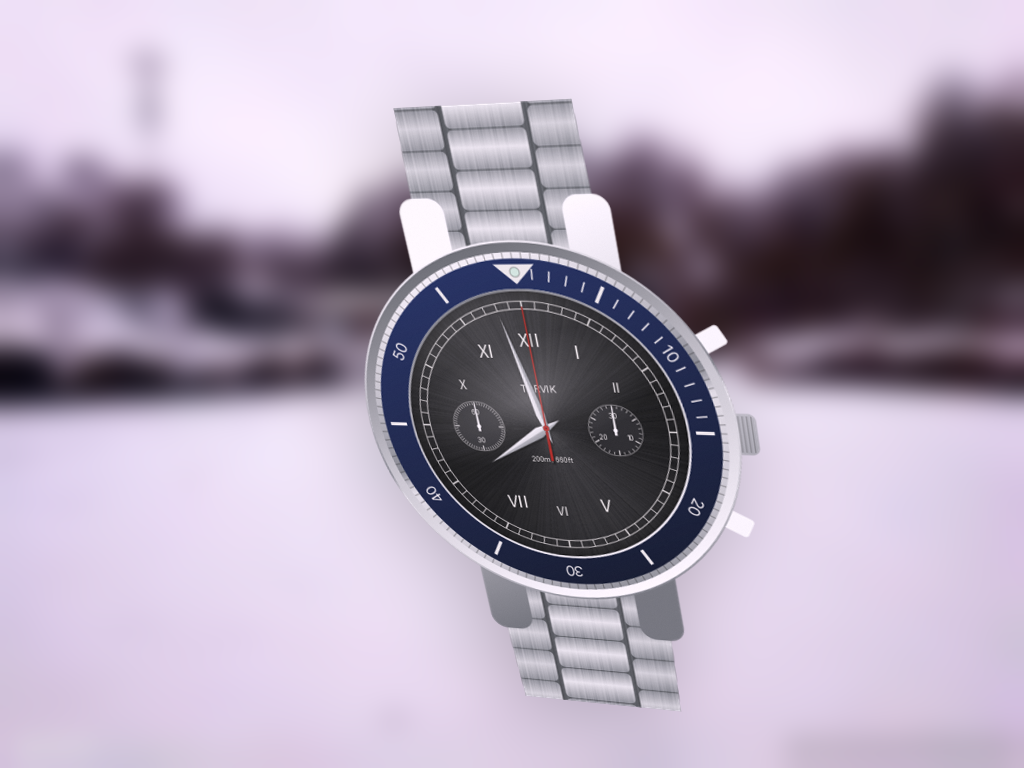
7:58
